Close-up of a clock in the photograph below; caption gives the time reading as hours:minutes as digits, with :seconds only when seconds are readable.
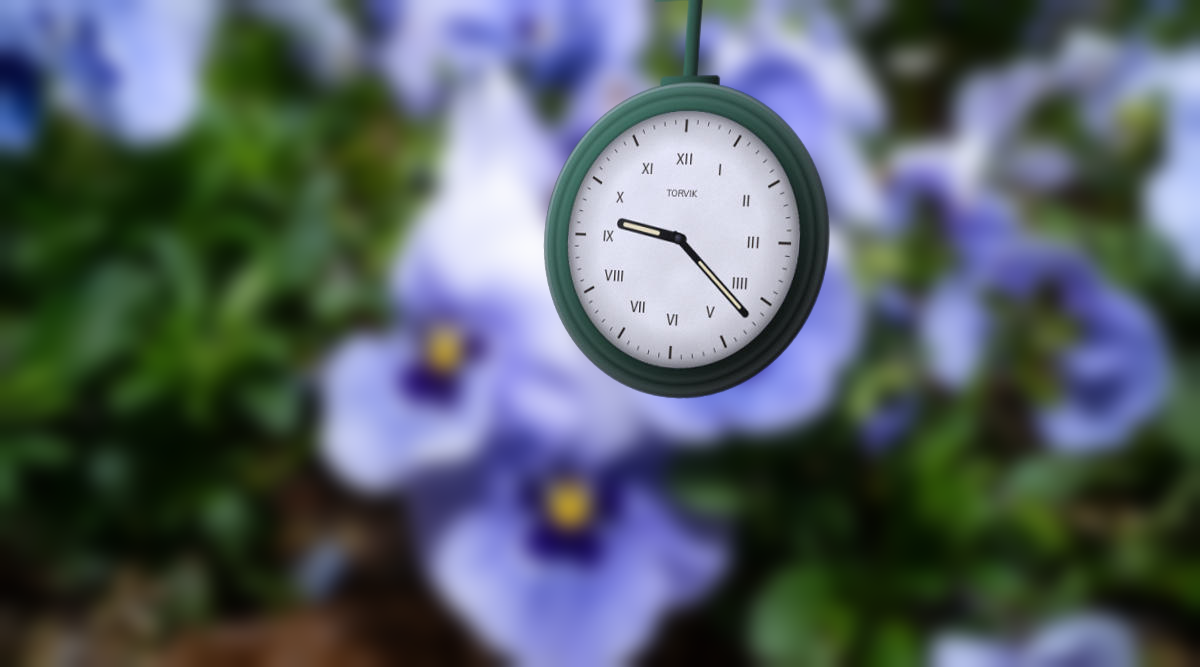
9:22
